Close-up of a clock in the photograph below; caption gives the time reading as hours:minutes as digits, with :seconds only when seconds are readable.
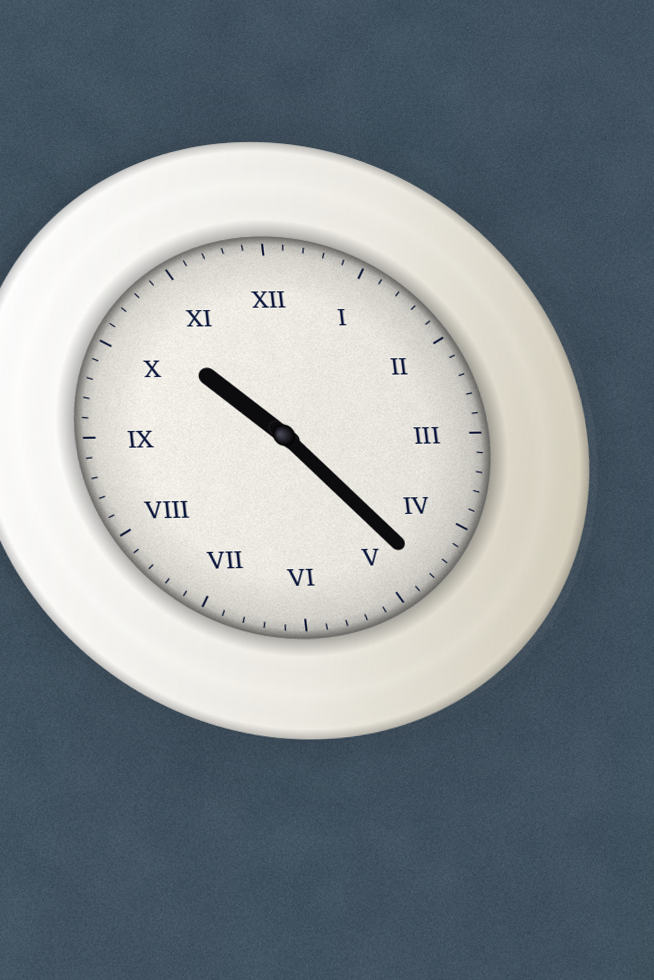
10:23
